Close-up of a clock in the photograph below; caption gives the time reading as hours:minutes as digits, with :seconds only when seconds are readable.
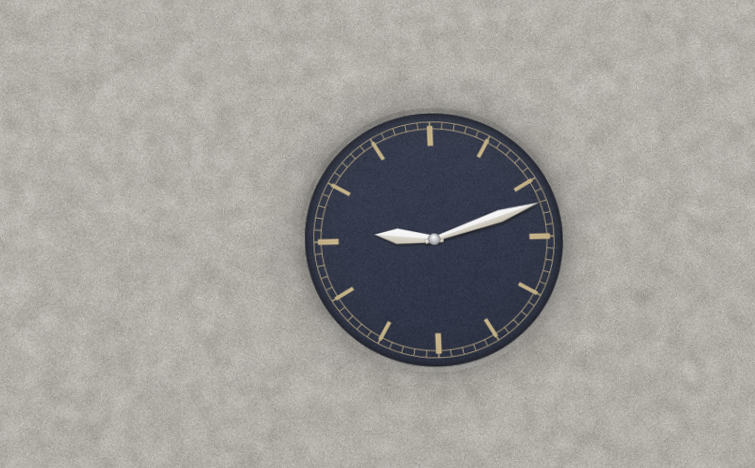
9:12
